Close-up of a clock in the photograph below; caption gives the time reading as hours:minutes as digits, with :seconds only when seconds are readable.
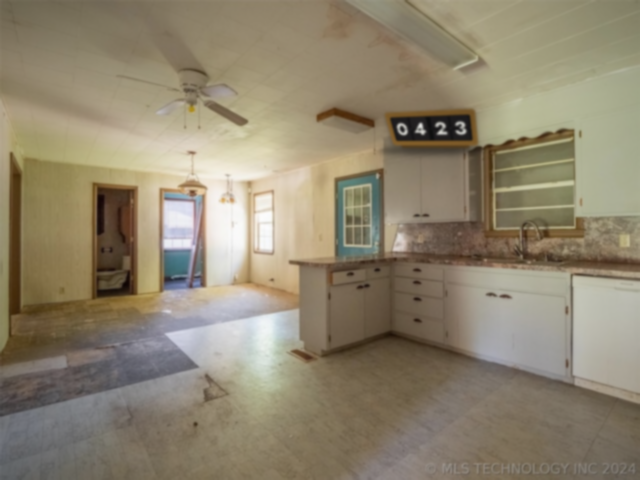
4:23
